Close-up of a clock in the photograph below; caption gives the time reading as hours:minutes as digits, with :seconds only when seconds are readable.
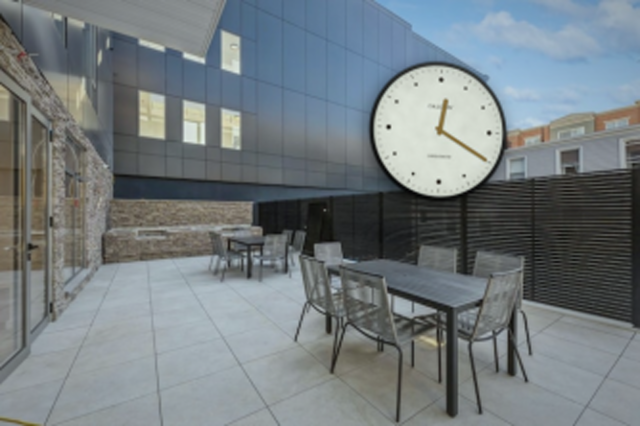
12:20
